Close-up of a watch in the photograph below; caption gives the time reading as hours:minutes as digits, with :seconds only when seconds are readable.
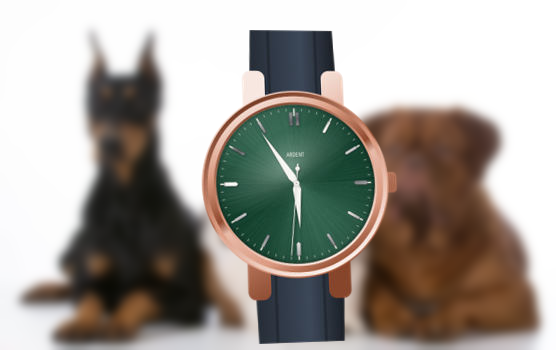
5:54:31
